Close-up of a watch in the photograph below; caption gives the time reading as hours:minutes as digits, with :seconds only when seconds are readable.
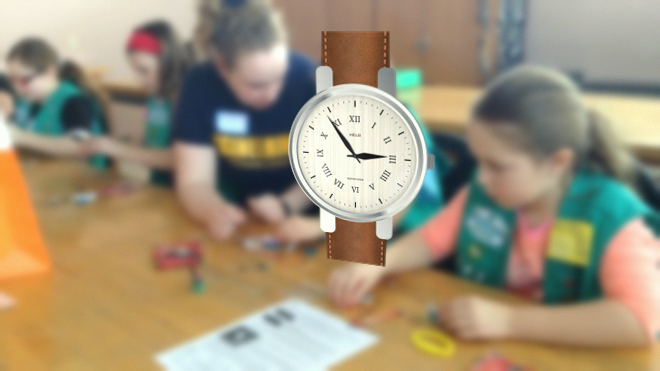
2:54
